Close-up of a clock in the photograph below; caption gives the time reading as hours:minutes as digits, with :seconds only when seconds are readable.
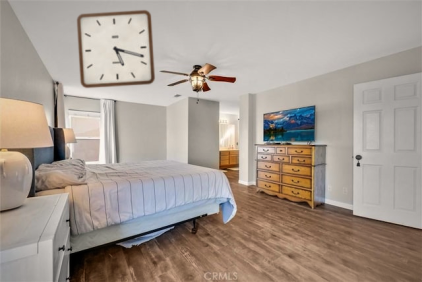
5:18
